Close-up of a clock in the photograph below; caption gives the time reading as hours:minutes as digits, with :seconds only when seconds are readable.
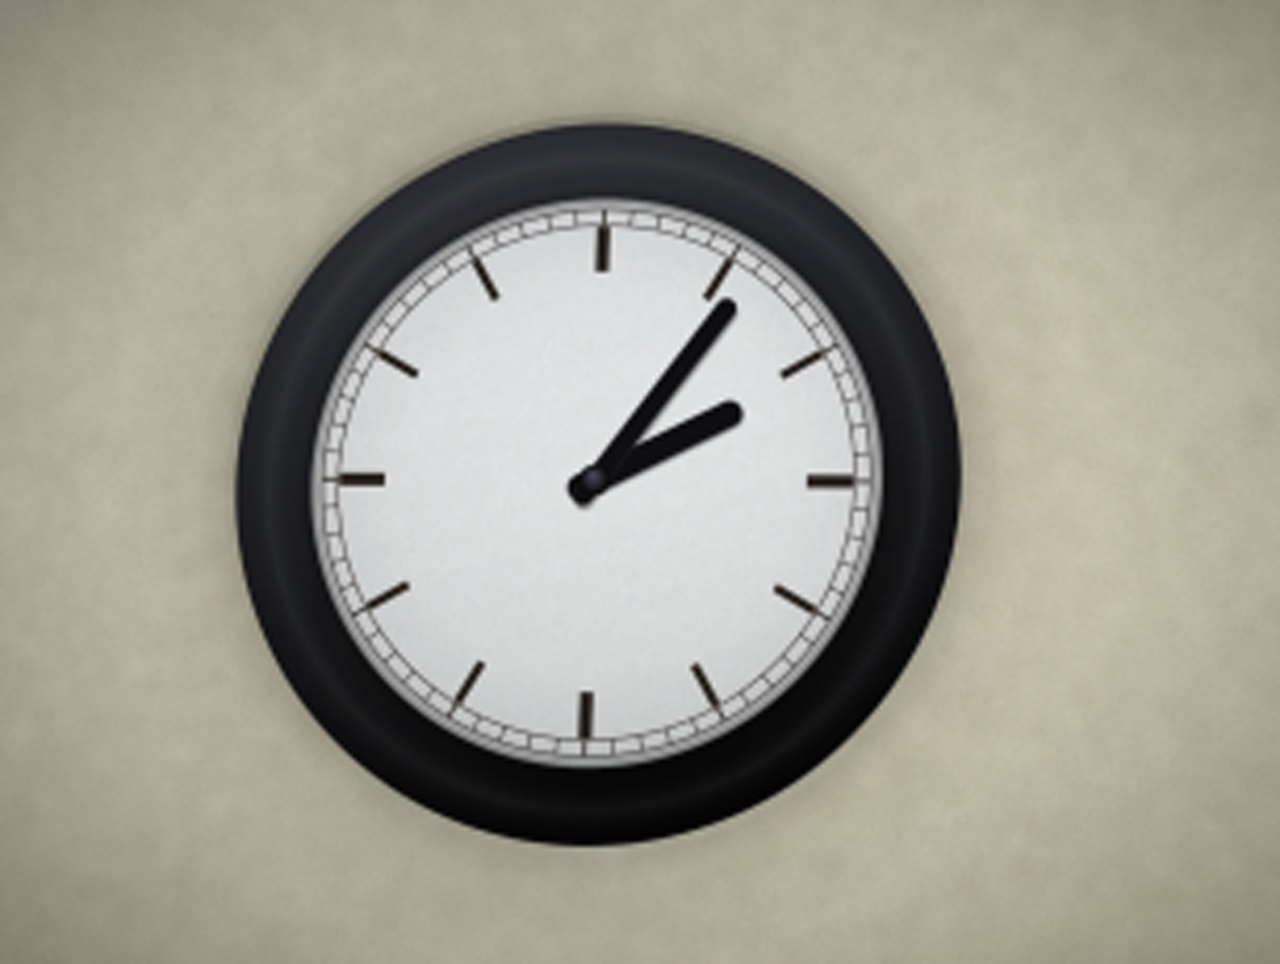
2:06
